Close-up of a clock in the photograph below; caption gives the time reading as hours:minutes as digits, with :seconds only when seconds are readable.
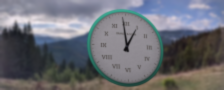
12:59
